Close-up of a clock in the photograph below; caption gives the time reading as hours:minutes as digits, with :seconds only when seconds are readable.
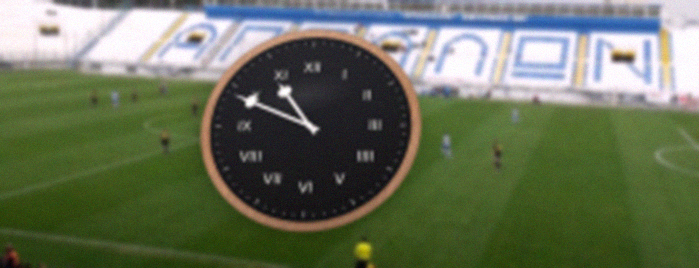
10:49
